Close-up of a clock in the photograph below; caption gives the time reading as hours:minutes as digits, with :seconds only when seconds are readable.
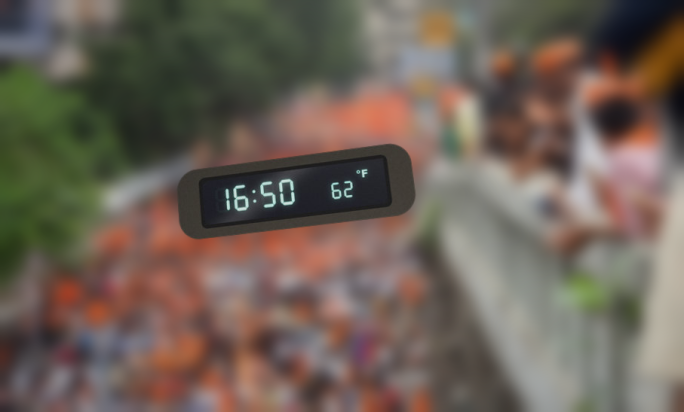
16:50
